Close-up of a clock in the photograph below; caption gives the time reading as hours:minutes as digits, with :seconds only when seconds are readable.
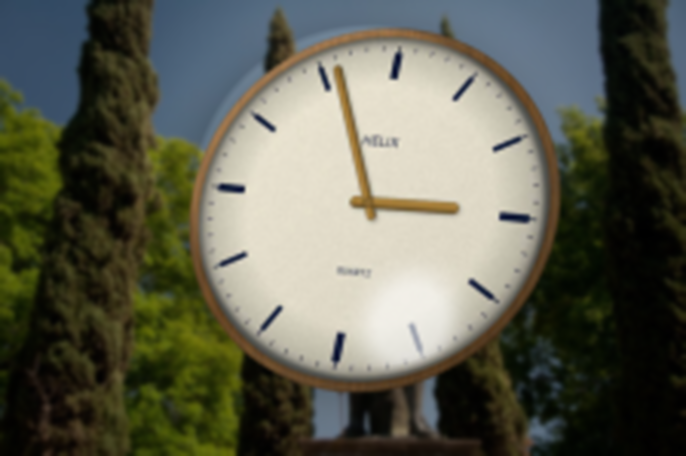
2:56
